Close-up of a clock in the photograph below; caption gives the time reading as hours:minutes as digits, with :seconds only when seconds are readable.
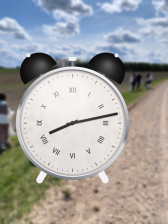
8:13
